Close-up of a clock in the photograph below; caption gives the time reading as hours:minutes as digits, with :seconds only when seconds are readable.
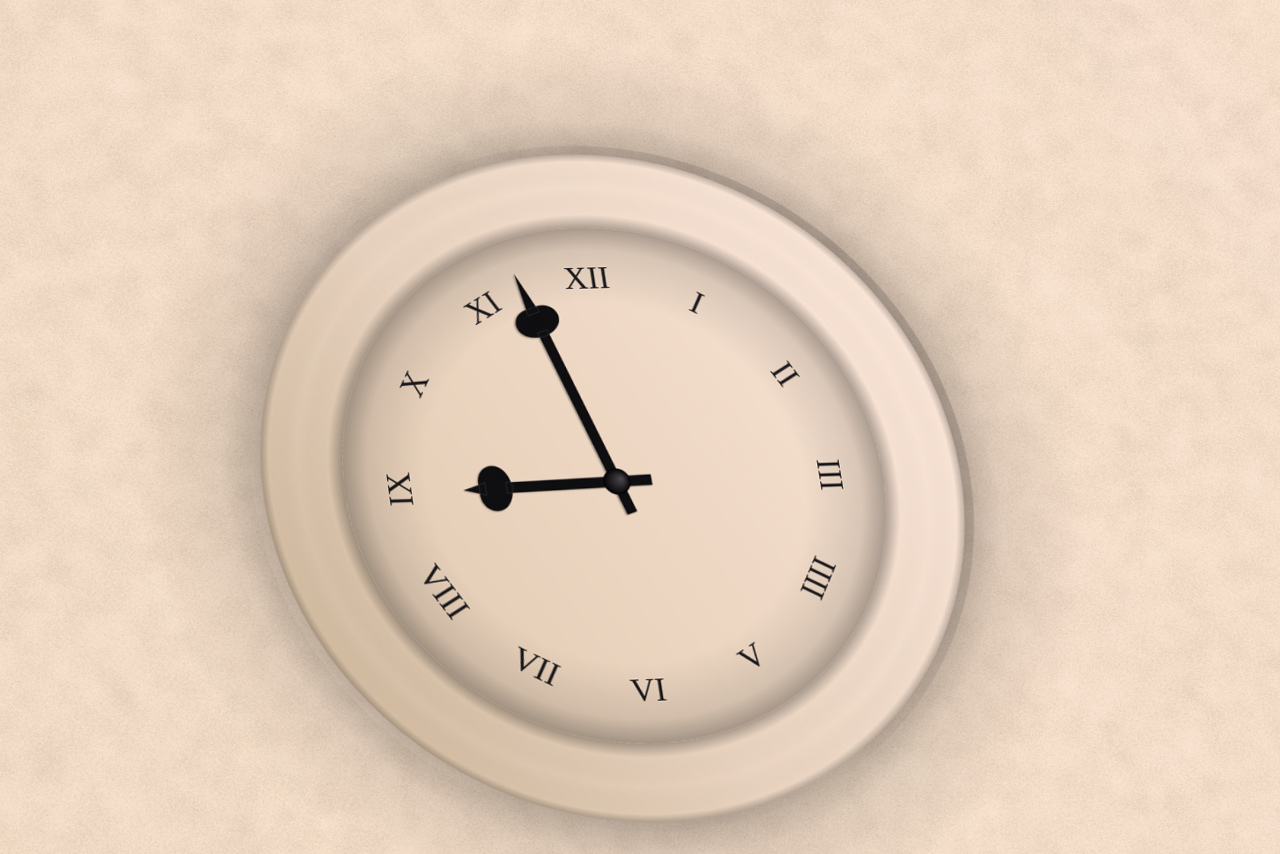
8:57
